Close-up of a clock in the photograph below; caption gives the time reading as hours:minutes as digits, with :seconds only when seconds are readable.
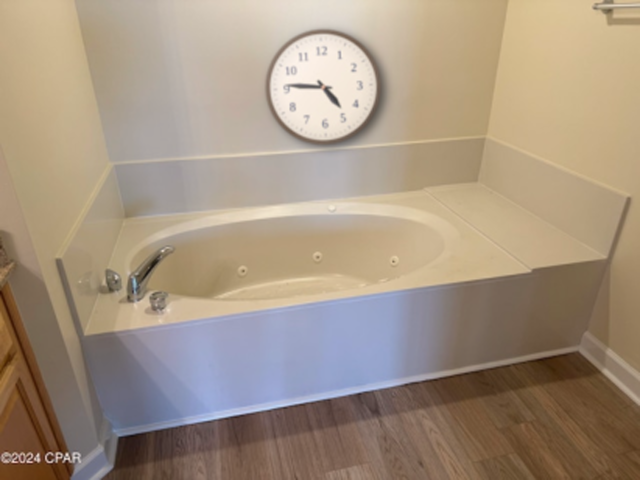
4:46
